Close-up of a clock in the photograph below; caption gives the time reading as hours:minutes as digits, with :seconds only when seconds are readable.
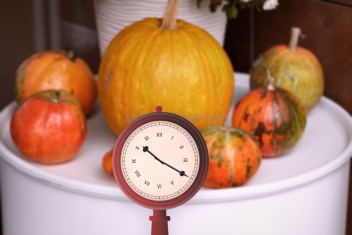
10:20
